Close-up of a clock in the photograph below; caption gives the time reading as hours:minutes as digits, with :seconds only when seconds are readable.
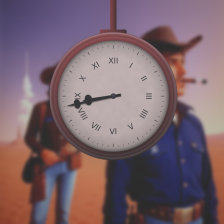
8:43
